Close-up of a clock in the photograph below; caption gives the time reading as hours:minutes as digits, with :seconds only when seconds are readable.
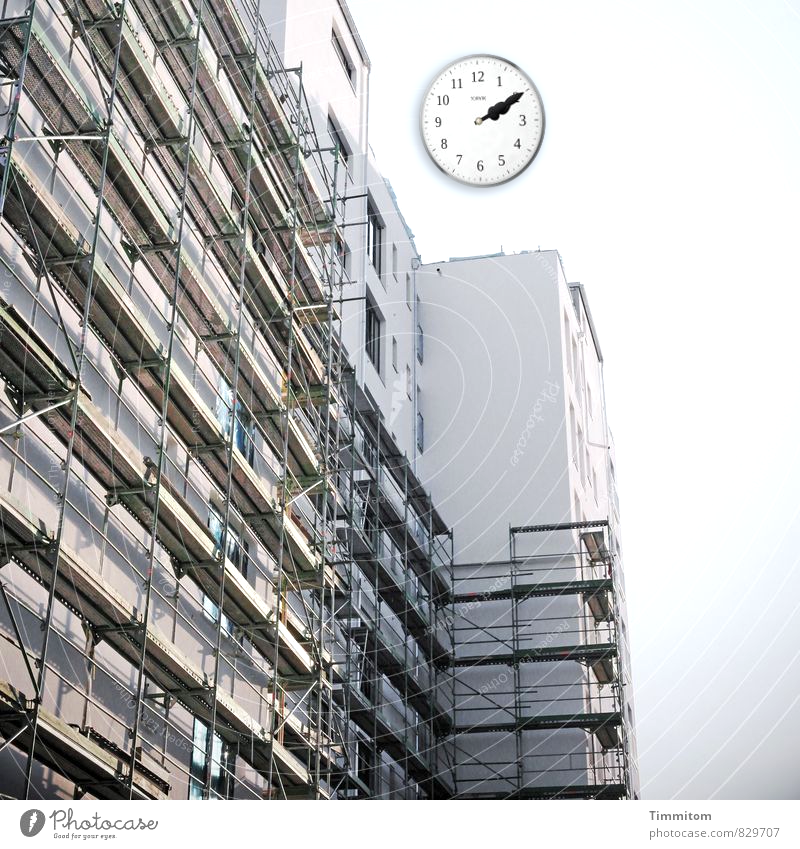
2:10
